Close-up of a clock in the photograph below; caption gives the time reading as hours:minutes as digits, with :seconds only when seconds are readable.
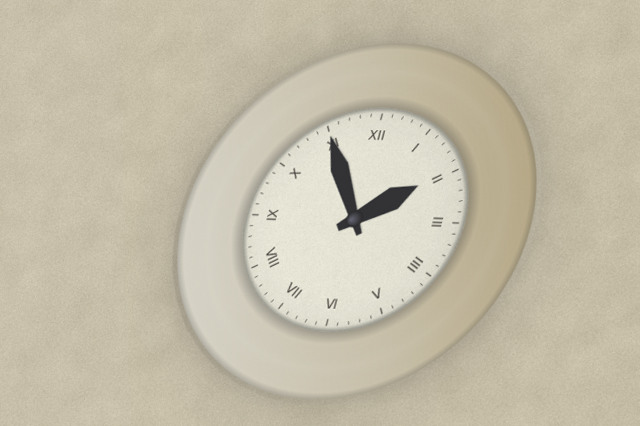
1:55
